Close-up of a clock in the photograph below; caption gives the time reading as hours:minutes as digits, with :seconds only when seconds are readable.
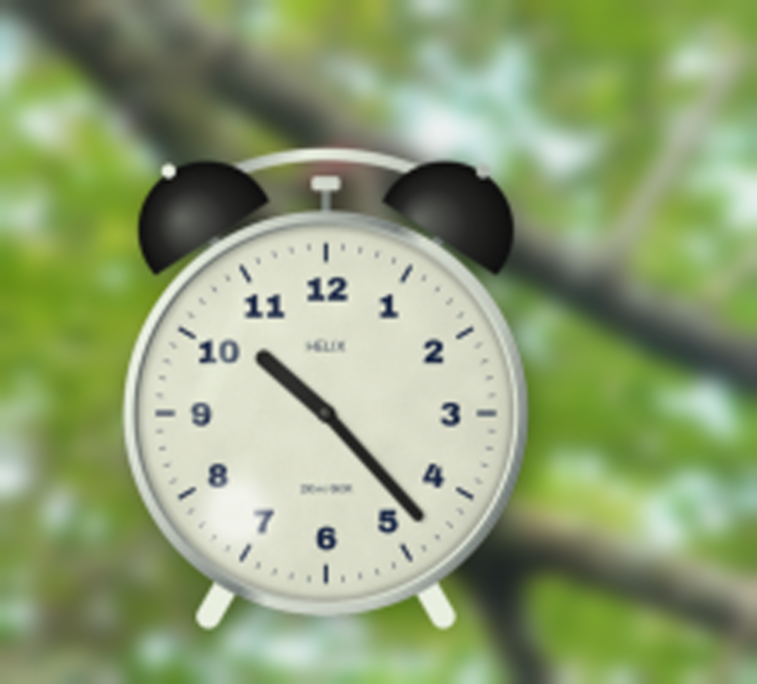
10:23
